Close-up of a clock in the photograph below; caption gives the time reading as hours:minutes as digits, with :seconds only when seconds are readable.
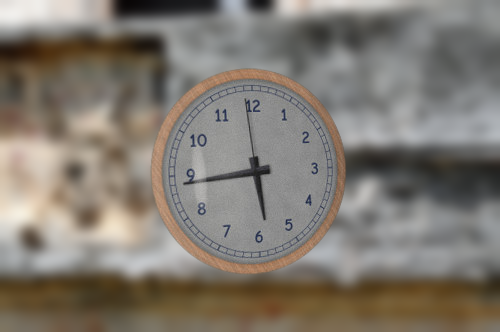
5:43:59
